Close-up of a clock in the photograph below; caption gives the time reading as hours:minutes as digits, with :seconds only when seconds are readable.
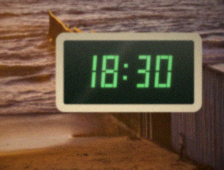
18:30
